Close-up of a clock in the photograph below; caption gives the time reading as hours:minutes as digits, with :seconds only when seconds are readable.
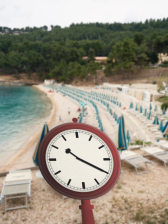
10:20
